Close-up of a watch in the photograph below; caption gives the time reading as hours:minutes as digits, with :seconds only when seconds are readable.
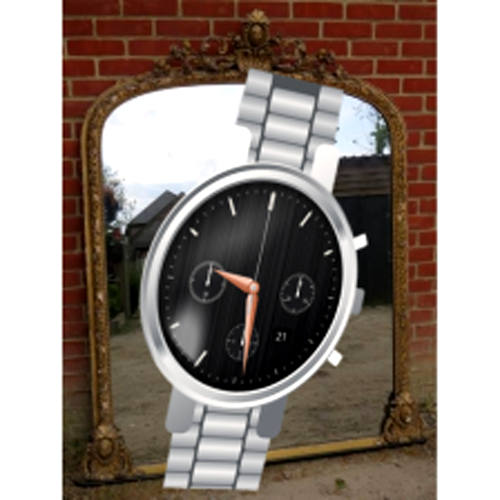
9:29
